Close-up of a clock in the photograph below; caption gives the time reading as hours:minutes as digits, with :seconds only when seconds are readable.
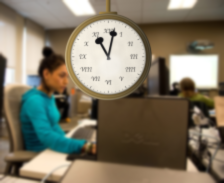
11:02
